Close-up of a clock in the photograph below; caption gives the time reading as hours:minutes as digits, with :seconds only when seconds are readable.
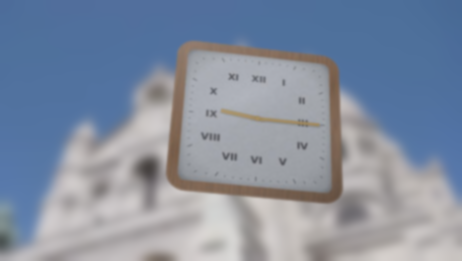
9:15
